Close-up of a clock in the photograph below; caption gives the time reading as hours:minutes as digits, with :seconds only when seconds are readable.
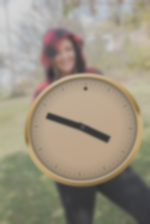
3:48
